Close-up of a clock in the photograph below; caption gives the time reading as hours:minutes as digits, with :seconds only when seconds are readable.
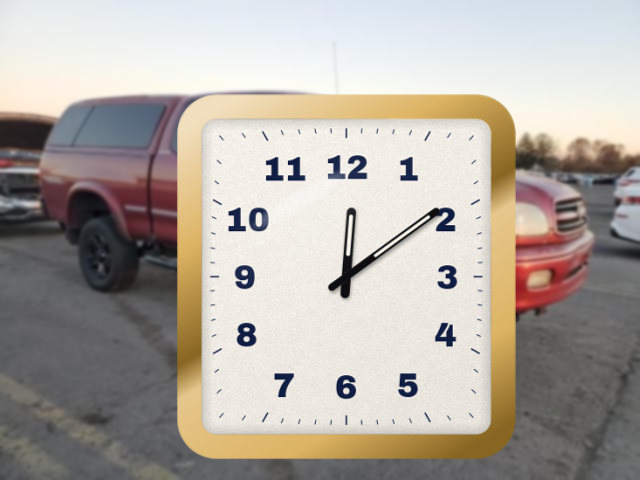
12:09
